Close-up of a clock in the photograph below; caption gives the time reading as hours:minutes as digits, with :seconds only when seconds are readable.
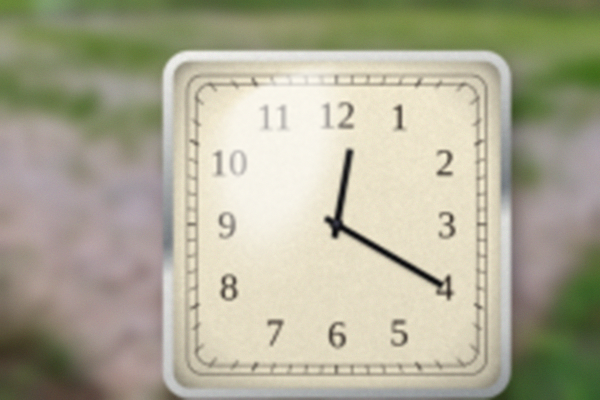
12:20
